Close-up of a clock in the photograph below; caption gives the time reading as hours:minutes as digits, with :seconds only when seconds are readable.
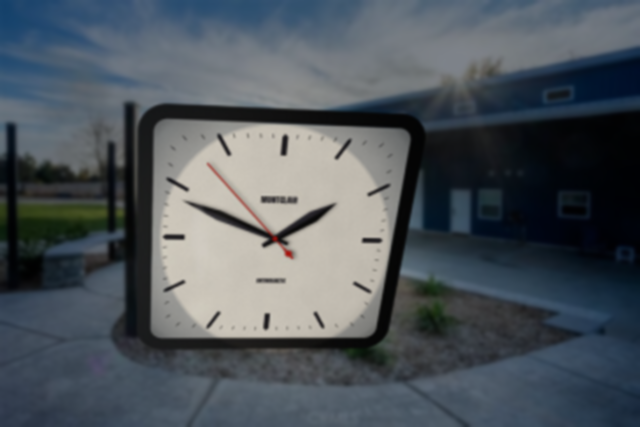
1:48:53
